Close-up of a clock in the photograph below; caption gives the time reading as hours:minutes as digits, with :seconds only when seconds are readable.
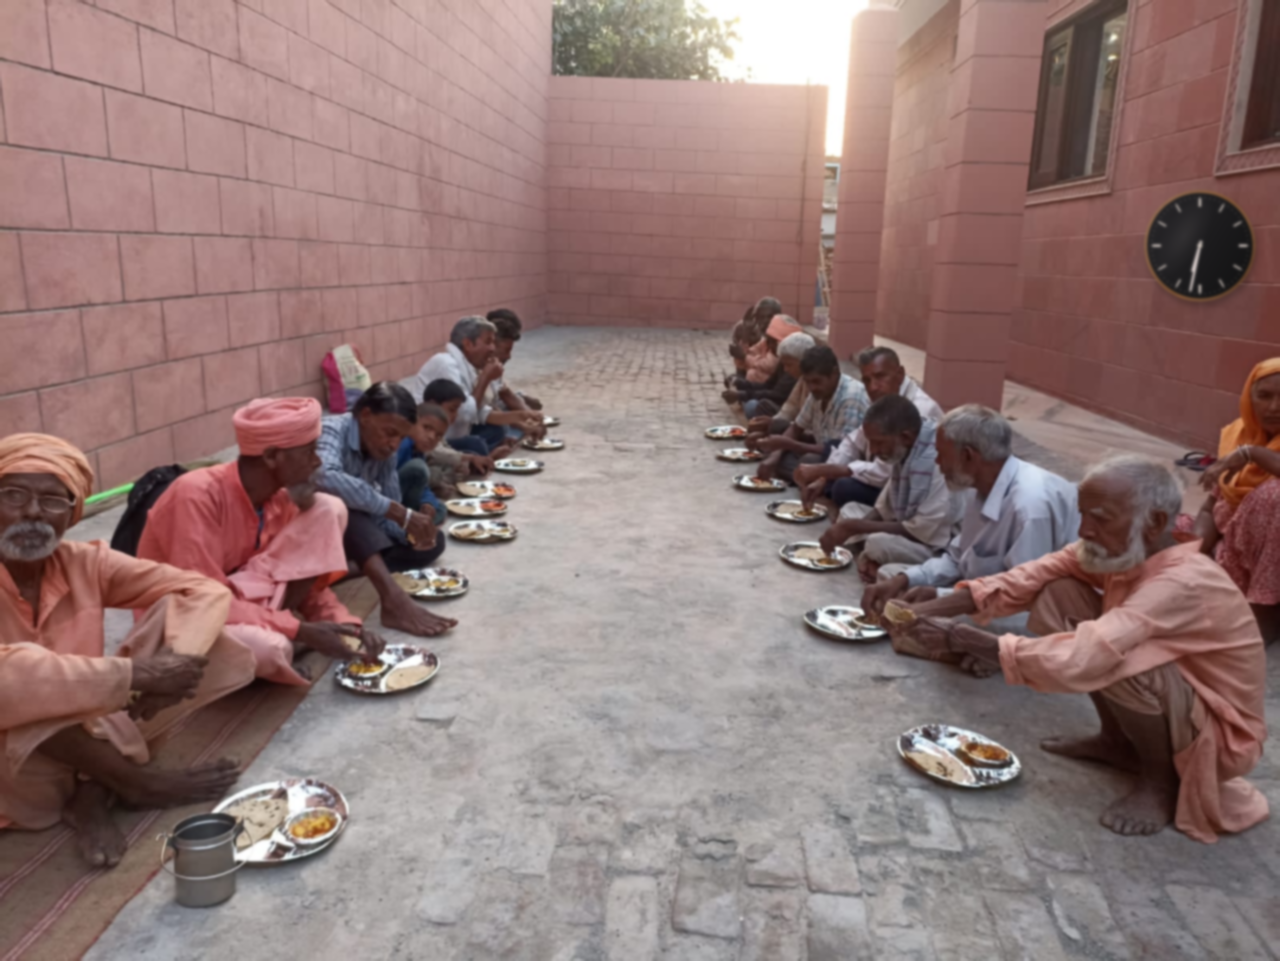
6:32
